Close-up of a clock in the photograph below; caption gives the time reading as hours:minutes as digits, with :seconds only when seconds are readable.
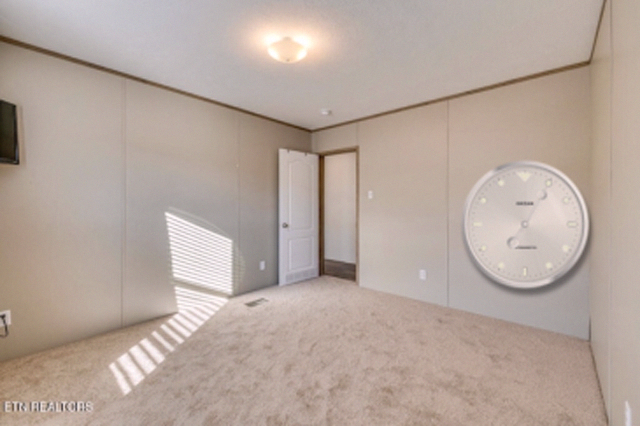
7:05
